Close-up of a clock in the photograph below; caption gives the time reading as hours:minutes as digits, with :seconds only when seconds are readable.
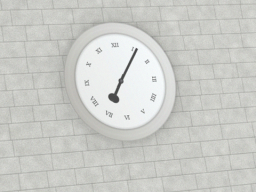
7:06
